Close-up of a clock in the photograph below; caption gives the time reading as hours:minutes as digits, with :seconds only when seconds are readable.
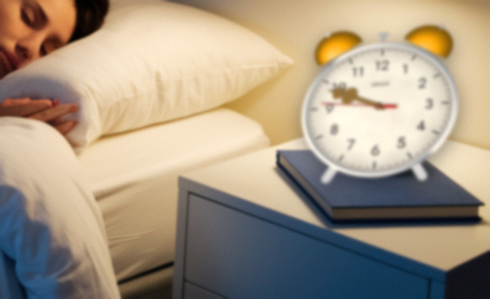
9:48:46
